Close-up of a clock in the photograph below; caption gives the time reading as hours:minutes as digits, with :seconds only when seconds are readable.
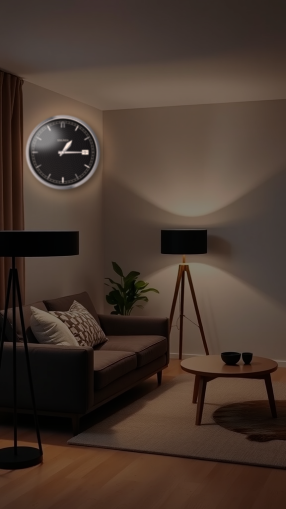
1:15
